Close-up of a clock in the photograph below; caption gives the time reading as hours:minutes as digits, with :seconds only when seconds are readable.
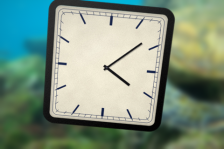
4:08
